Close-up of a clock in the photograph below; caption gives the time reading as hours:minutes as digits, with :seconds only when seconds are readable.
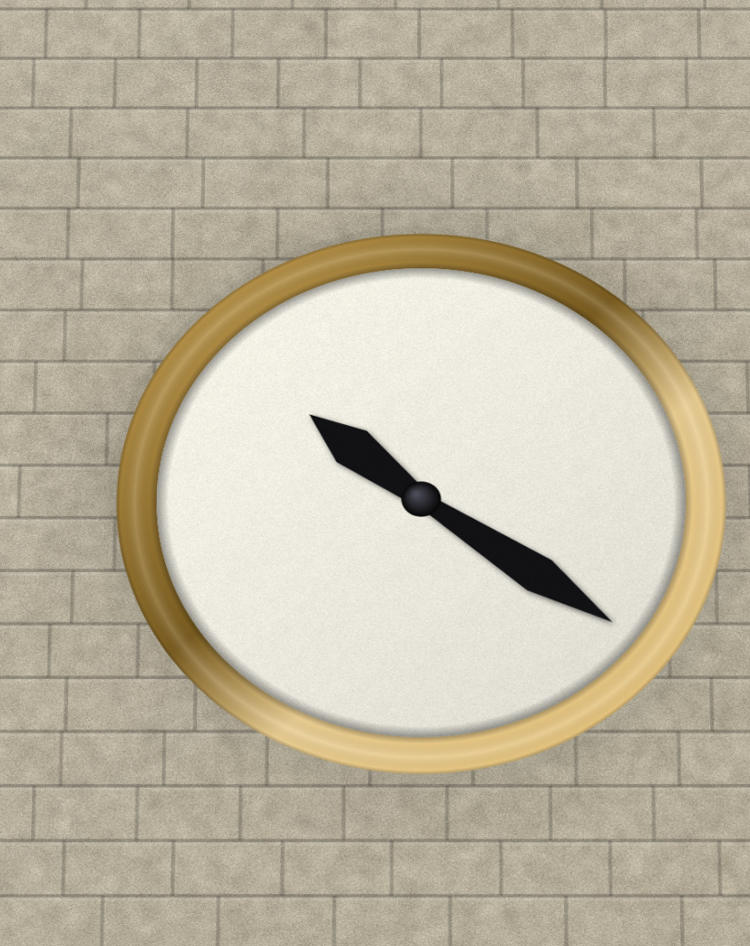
10:21
